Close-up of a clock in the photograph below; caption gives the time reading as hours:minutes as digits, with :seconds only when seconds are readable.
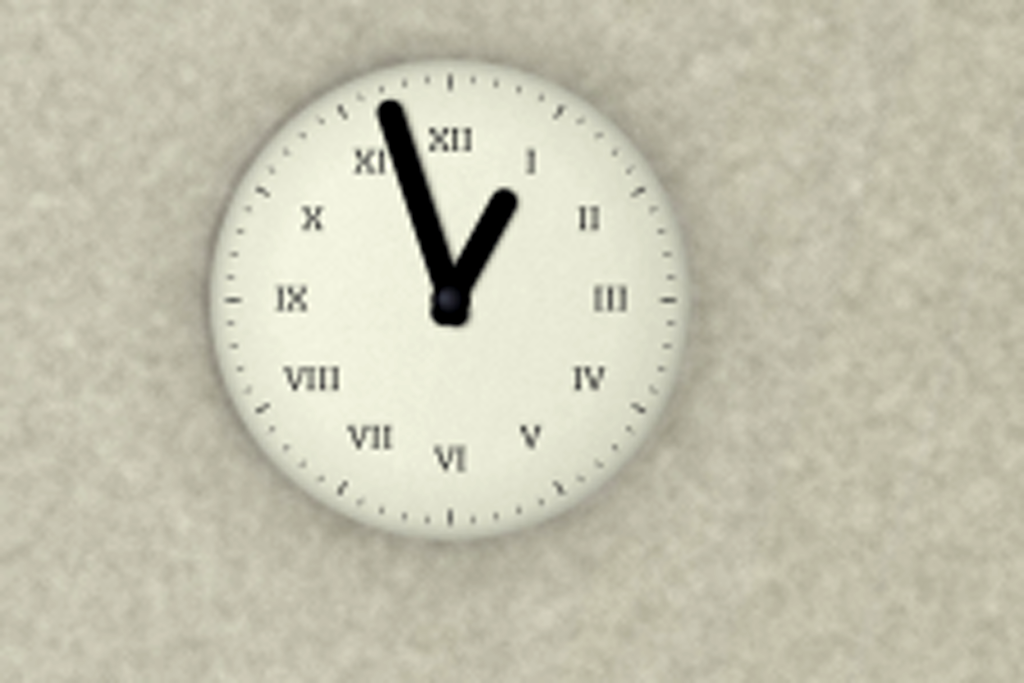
12:57
